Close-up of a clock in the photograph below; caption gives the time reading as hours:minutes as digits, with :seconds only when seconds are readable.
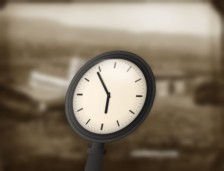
5:54
